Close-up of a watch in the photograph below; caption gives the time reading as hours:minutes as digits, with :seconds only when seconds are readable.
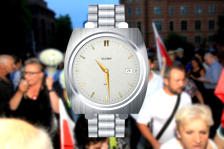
10:29
